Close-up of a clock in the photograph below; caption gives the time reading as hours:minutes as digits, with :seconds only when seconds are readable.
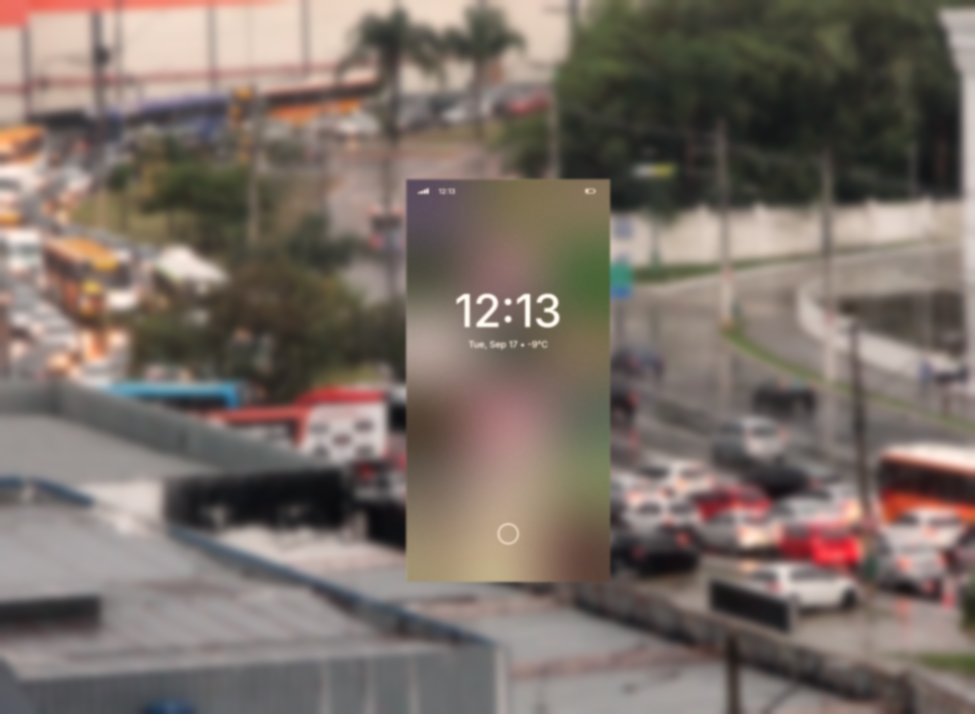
12:13
